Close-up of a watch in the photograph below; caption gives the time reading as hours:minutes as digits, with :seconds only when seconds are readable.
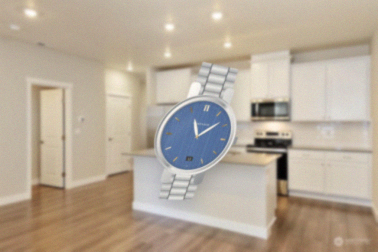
11:08
